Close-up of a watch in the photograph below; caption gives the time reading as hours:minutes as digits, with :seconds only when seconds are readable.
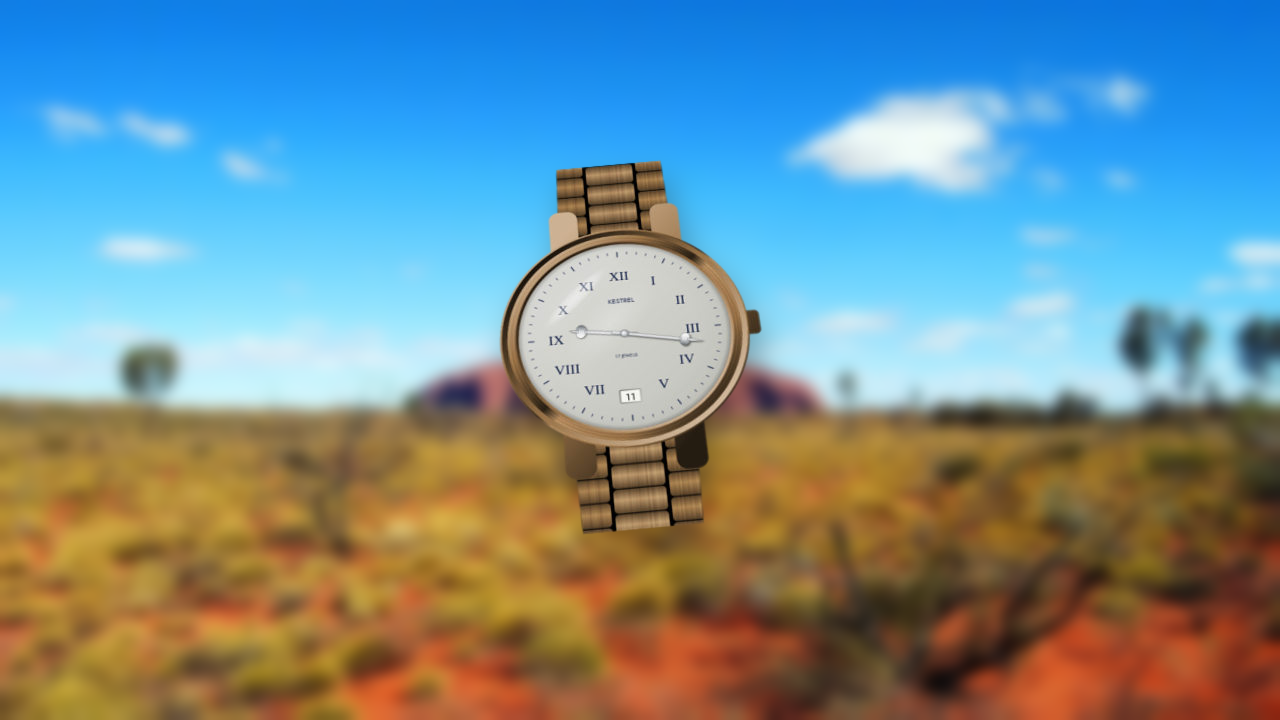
9:17
